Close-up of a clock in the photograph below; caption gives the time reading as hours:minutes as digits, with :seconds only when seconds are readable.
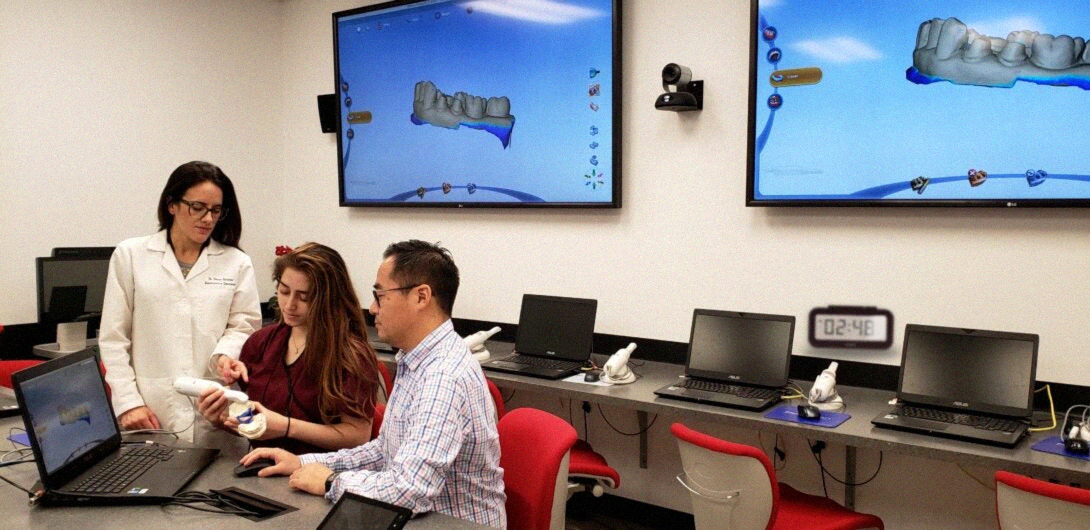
2:48
